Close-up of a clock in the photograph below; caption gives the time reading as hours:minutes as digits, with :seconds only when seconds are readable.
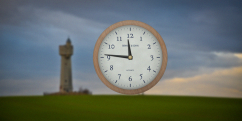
11:46
